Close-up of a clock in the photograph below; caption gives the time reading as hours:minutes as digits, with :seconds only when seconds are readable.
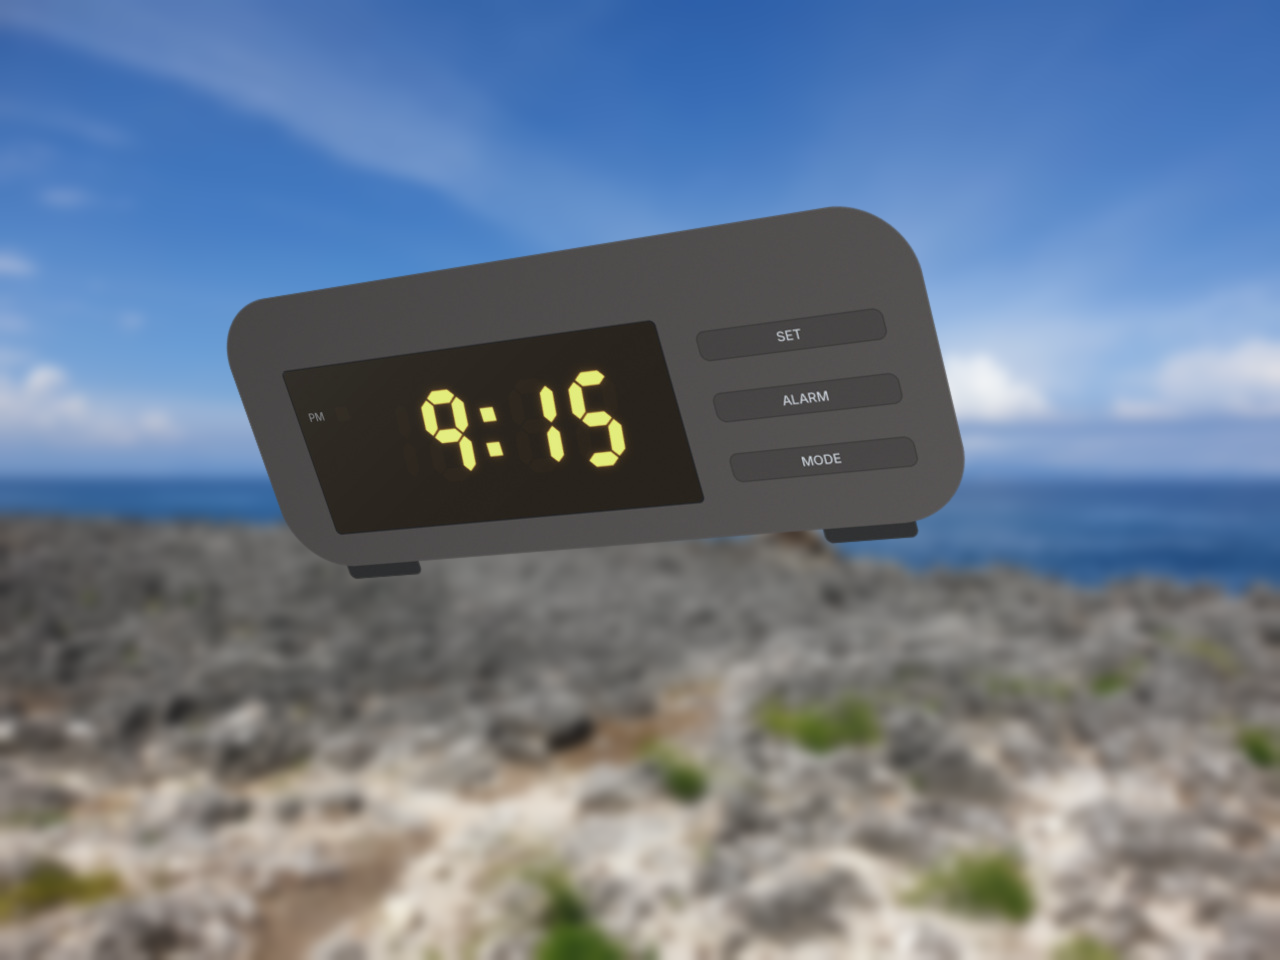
9:15
